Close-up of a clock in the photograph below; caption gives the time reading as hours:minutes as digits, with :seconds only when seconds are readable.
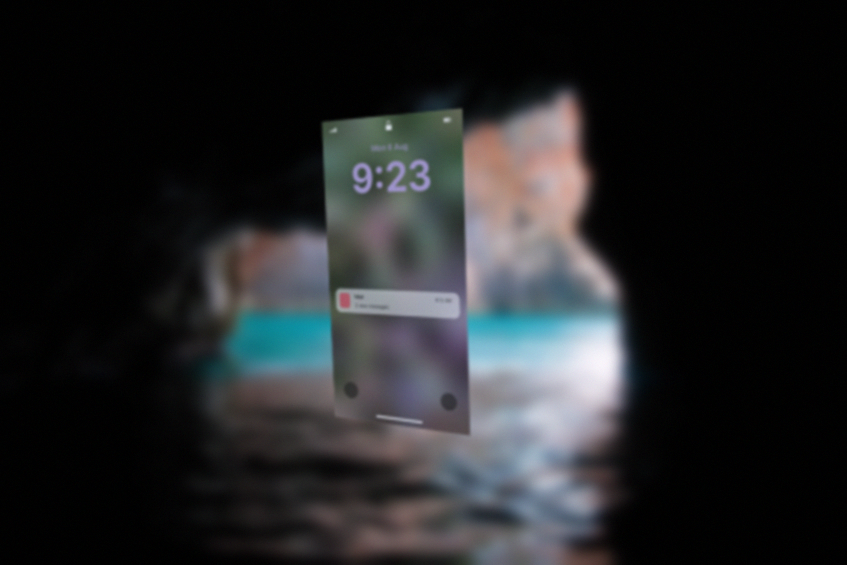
9:23
